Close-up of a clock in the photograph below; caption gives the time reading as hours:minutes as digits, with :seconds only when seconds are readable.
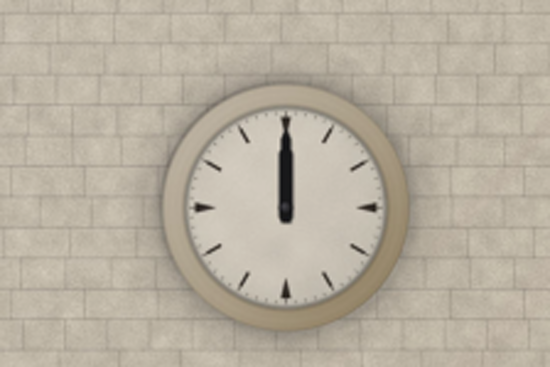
12:00
